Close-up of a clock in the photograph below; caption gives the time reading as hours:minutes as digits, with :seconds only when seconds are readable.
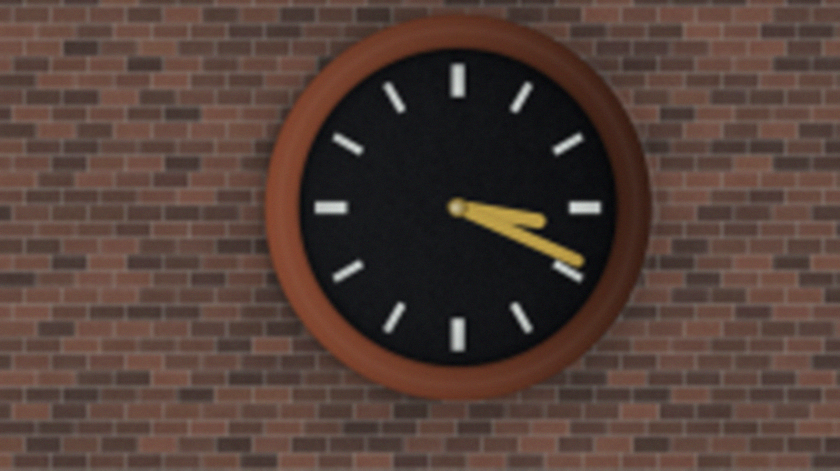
3:19
